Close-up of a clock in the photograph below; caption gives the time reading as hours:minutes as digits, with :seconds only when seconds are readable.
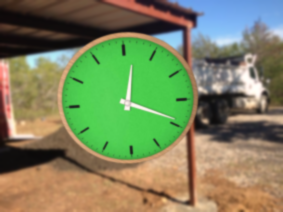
12:19
